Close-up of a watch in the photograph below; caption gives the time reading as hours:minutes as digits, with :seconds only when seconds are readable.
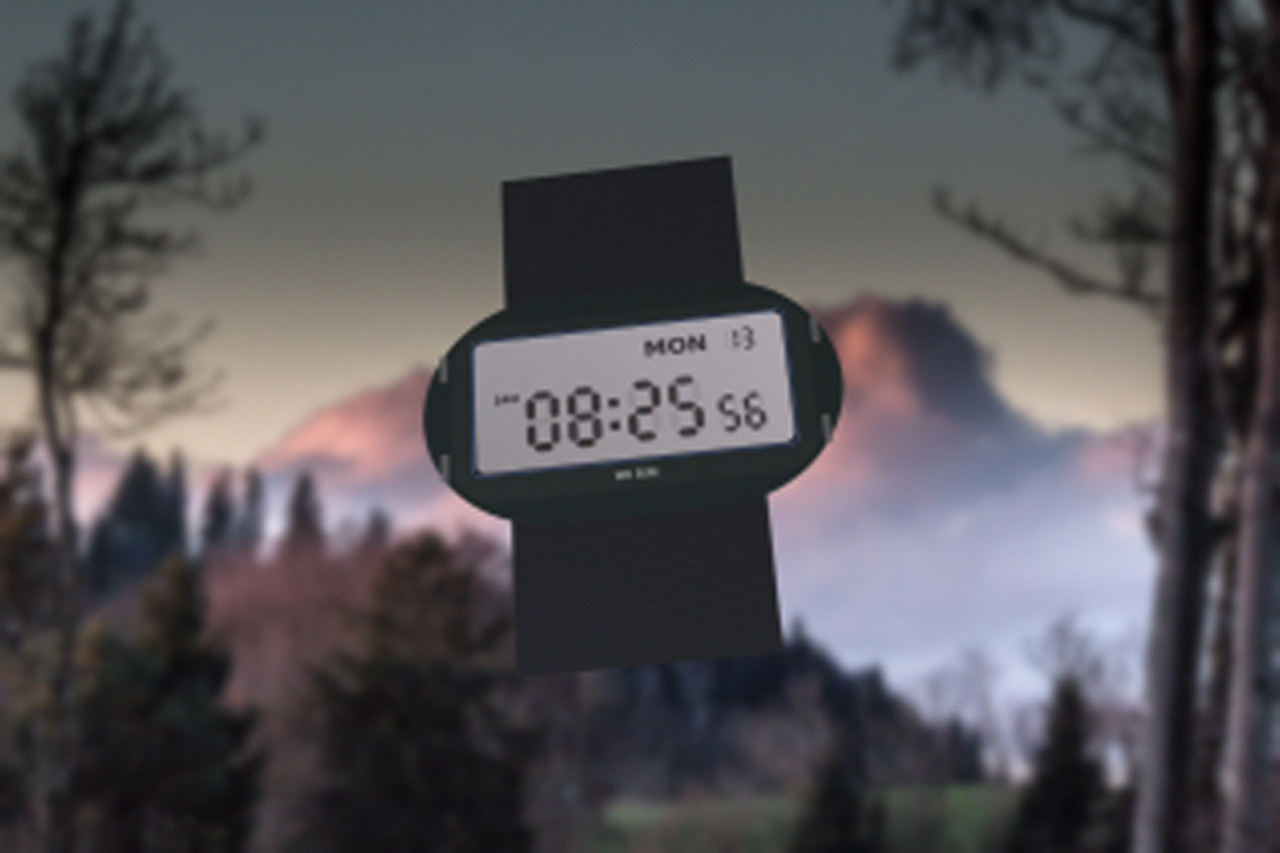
8:25:56
